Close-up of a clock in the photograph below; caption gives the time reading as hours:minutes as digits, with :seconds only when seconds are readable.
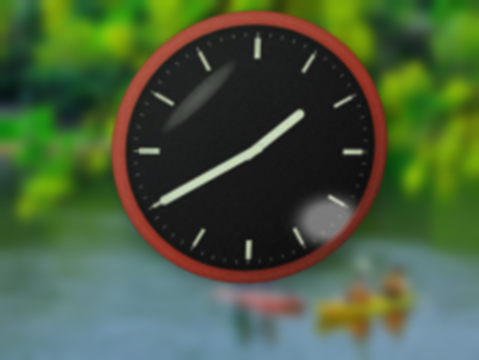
1:40
